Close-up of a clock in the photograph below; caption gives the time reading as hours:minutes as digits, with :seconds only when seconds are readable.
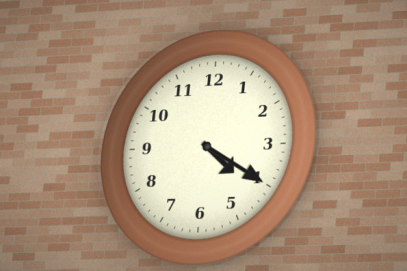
4:20
